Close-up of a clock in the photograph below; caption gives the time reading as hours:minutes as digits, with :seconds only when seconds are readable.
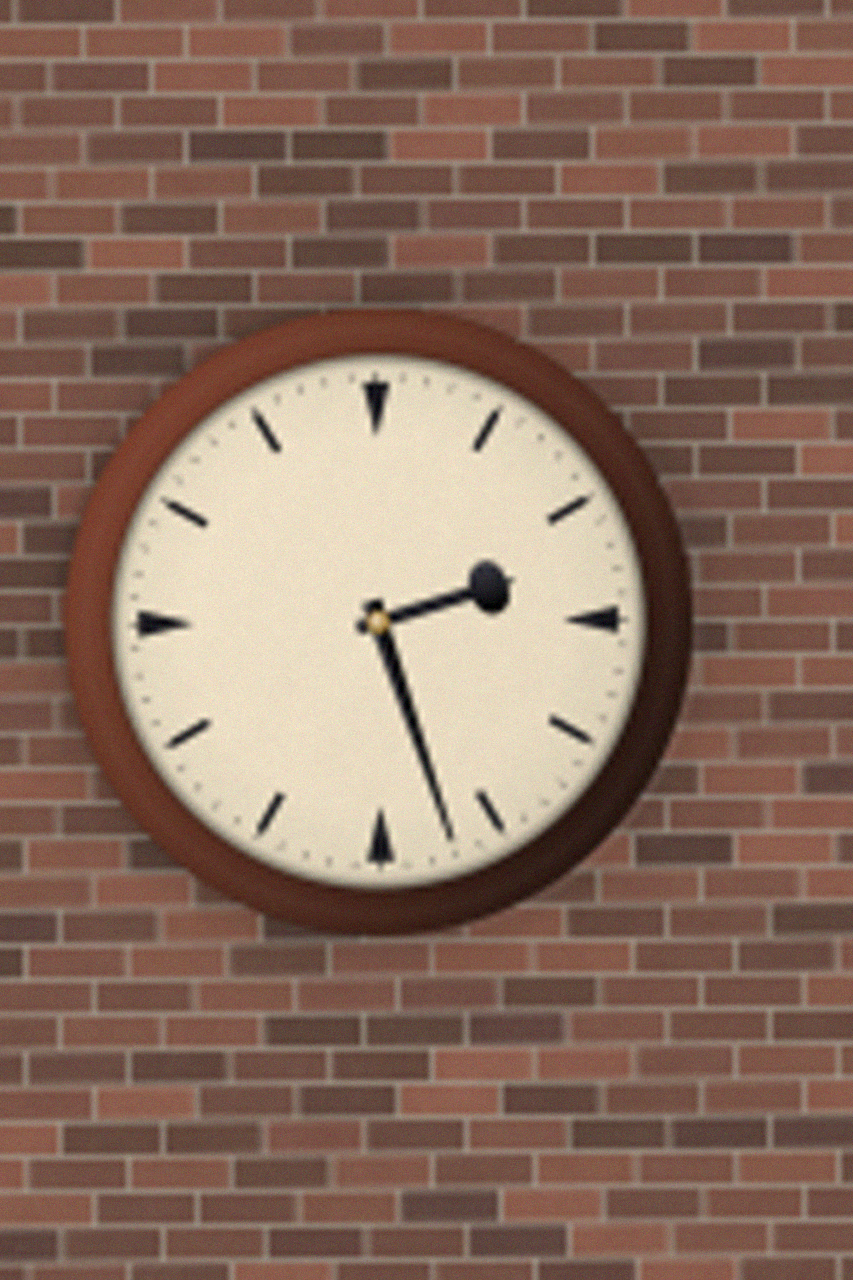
2:27
